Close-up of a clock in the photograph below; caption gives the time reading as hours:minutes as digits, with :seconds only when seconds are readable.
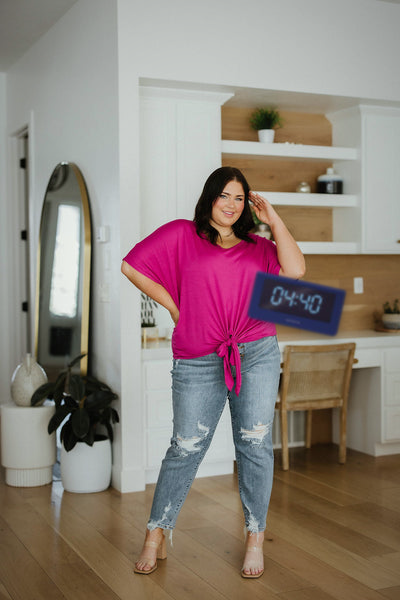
4:40
